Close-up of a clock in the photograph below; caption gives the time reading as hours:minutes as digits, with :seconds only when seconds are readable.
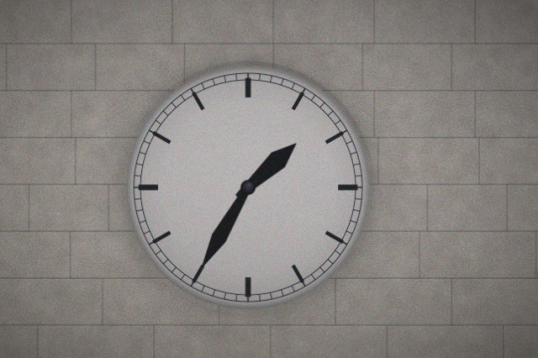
1:35
